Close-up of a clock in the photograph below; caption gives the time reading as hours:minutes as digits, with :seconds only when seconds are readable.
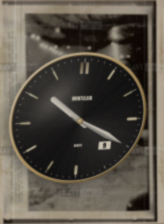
10:20
